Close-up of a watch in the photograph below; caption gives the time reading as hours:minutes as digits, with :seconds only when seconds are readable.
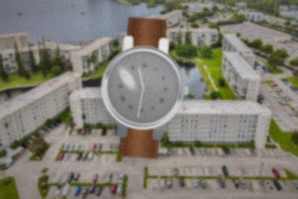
11:31
